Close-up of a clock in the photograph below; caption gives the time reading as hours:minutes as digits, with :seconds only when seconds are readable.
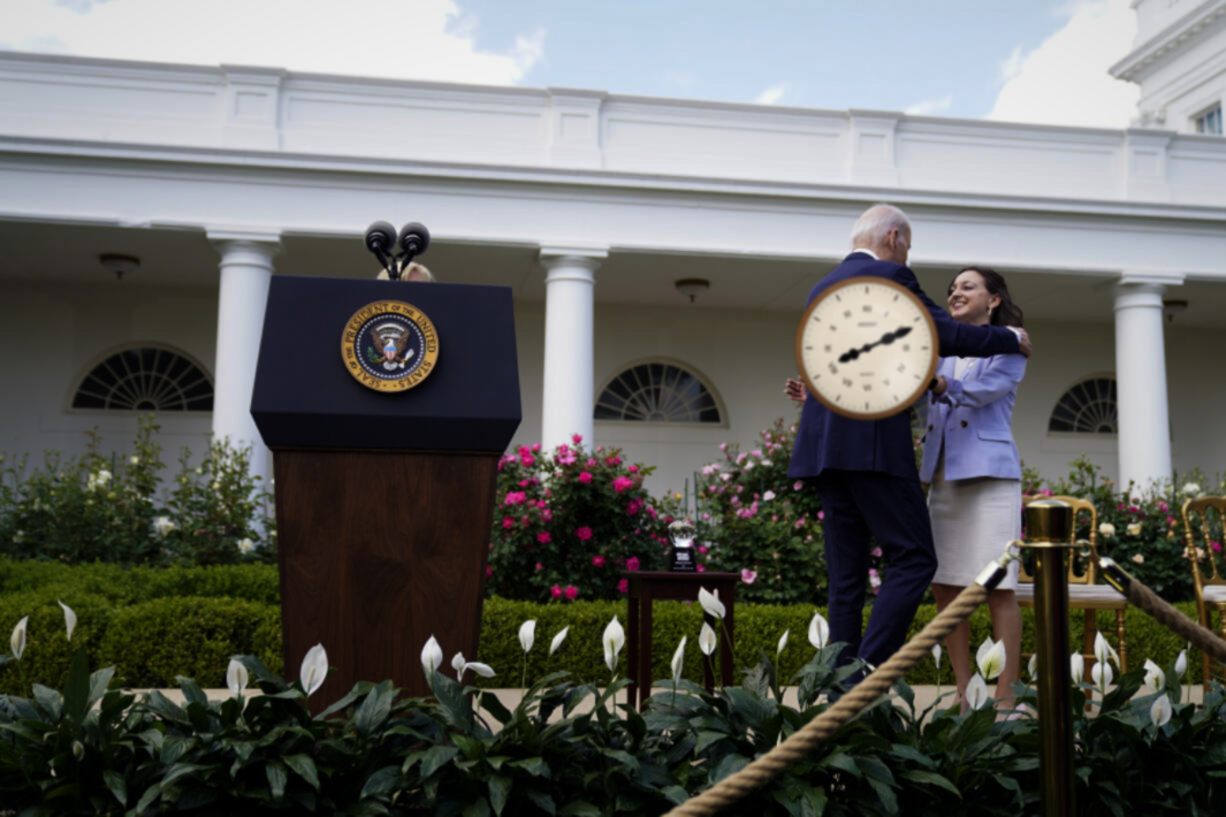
8:11
